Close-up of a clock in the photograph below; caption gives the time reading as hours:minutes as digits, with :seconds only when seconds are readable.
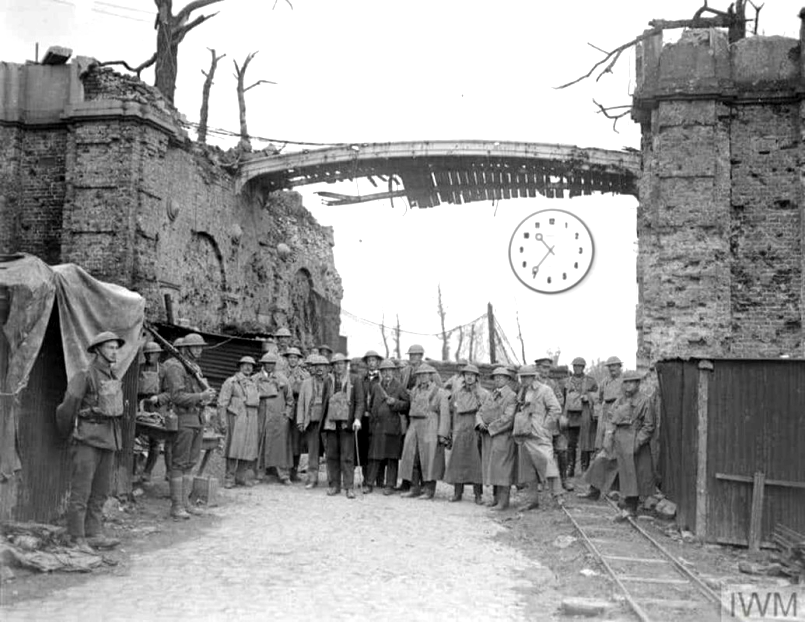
10:36
